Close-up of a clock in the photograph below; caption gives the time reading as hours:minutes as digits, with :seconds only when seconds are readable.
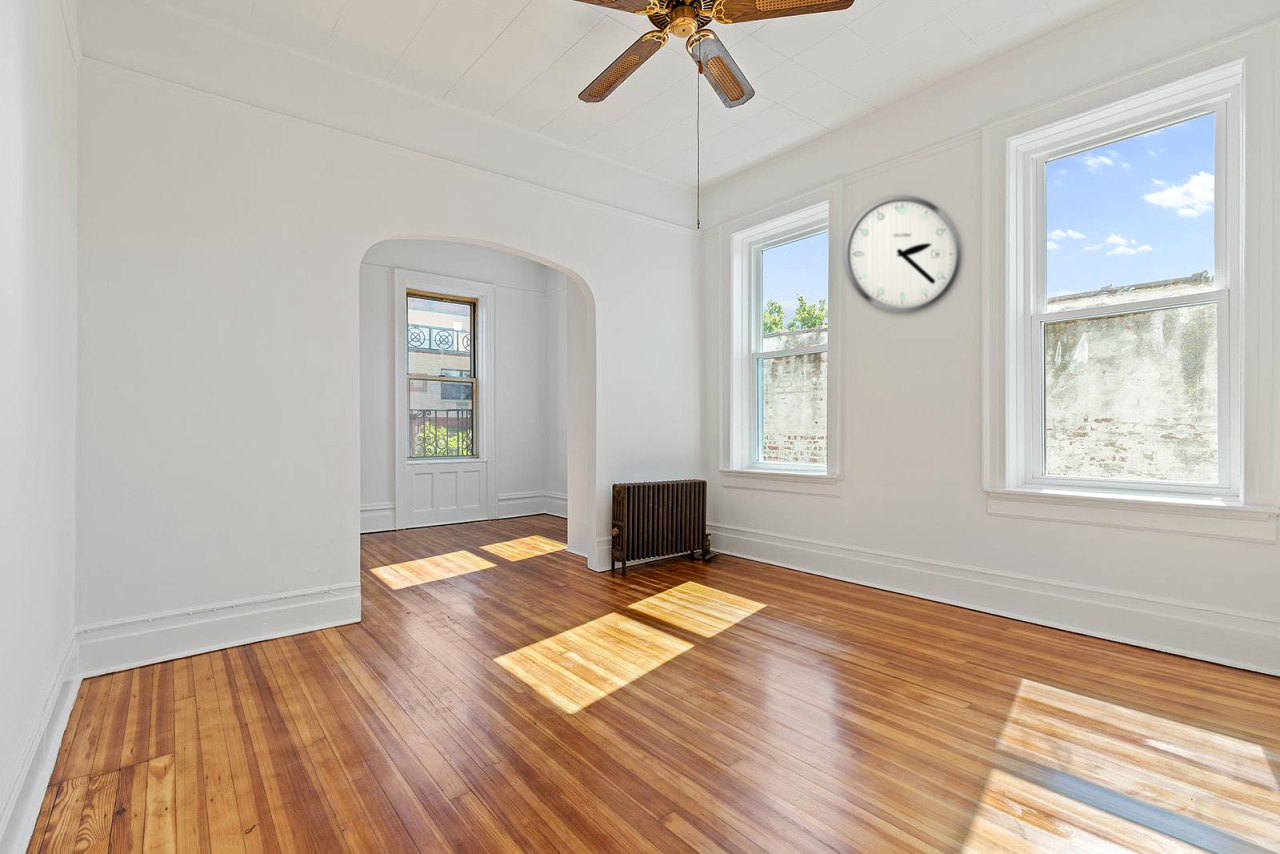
2:22
